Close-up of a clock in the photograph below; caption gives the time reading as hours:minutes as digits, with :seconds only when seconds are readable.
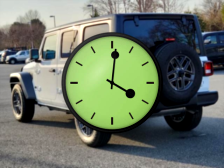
4:01
